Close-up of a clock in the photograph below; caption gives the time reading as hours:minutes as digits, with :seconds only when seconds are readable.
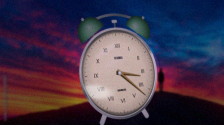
3:22
